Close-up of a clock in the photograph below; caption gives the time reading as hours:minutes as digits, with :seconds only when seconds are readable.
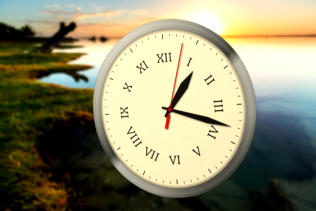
1:18:03
